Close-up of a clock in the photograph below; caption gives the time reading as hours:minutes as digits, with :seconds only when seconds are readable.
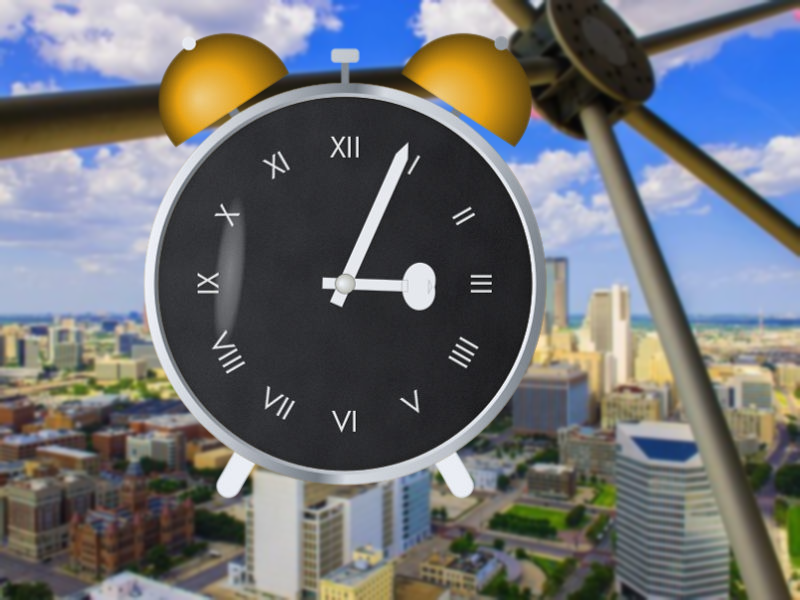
3:04
